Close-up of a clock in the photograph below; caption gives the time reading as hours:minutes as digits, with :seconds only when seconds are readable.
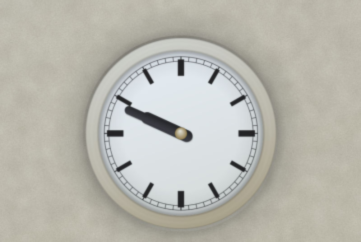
9:49
